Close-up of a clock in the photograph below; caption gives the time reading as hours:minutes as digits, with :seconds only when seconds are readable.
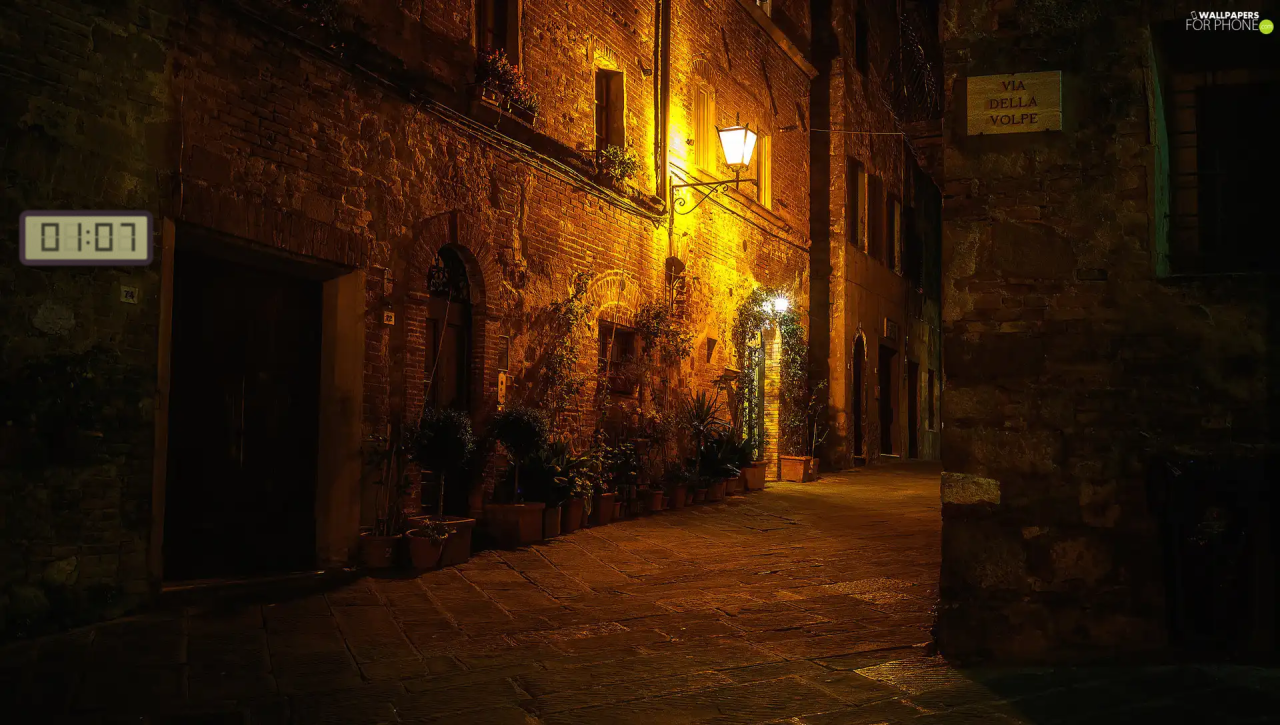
1:07
